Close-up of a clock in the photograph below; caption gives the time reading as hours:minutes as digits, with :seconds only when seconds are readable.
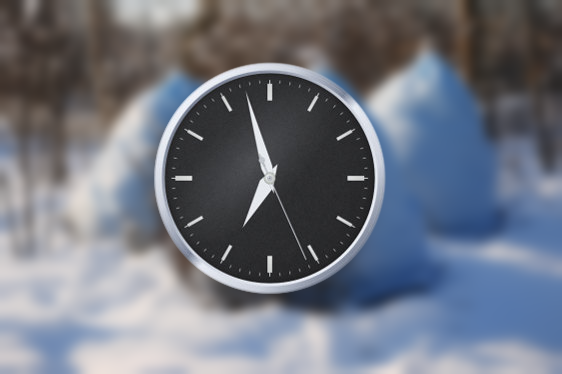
6:57:26
